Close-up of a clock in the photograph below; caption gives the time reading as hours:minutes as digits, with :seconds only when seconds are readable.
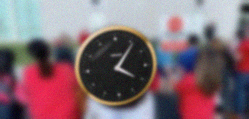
4:06
